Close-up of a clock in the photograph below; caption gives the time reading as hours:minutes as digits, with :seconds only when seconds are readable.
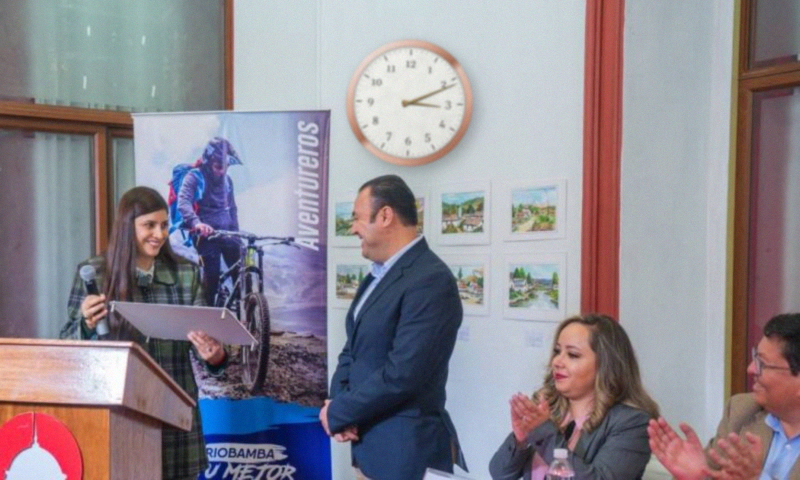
3:11
